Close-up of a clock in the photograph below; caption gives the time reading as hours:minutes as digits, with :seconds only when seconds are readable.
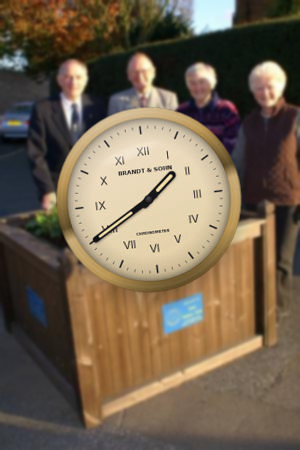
1:40
